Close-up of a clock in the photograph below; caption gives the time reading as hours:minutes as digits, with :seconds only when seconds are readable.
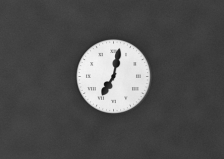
7:02
